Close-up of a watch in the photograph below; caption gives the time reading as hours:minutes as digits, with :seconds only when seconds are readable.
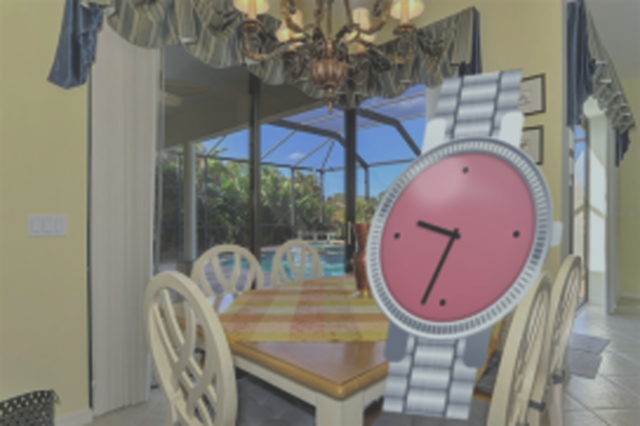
9:33
